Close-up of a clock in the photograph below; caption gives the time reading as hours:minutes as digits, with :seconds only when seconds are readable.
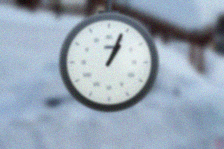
1:04
